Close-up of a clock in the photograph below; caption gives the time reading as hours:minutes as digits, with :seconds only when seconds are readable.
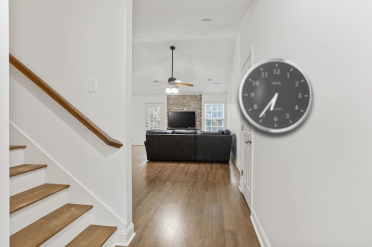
6:36
